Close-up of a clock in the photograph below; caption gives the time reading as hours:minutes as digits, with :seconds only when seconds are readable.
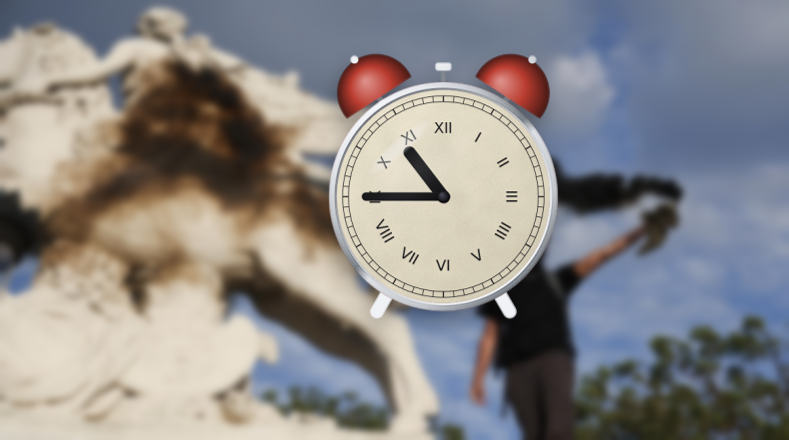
10:45
